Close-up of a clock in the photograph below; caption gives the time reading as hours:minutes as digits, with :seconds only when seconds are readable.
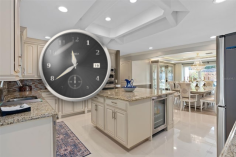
11:39
